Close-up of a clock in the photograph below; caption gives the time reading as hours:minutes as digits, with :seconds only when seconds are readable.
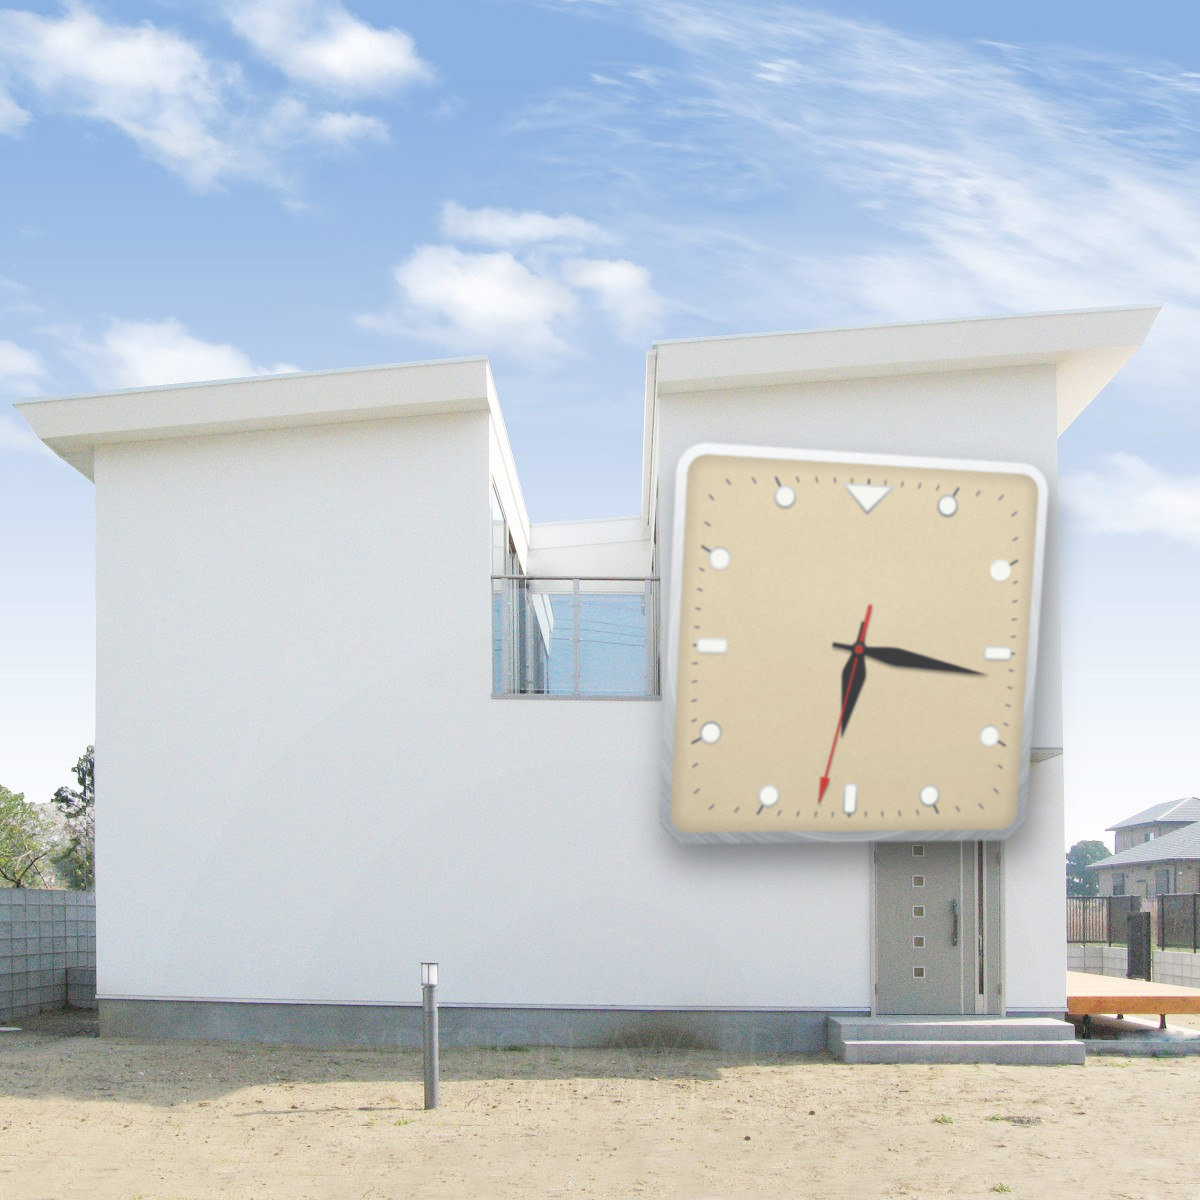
6:16:32
